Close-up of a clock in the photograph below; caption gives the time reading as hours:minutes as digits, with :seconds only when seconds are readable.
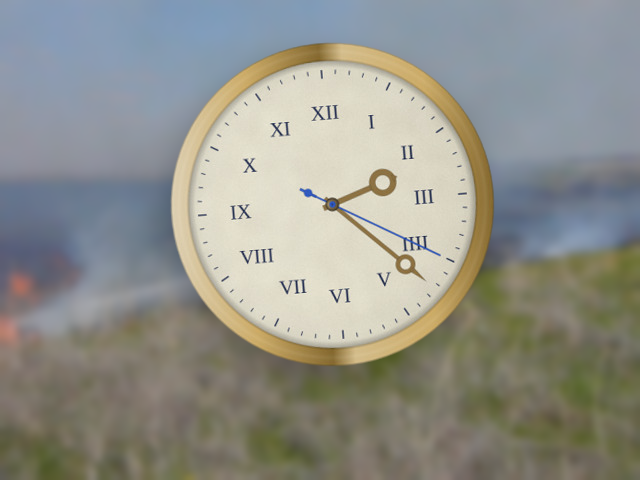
2:22:20
